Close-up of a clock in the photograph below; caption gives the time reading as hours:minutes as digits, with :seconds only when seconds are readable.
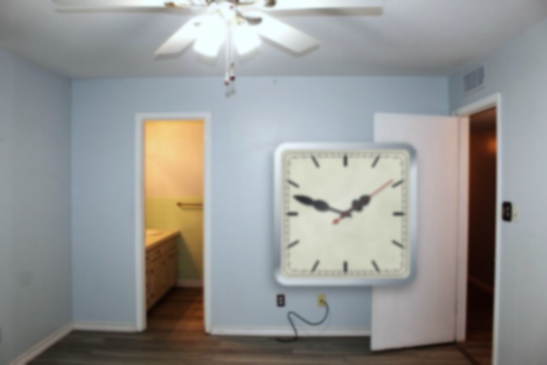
1:48:09
